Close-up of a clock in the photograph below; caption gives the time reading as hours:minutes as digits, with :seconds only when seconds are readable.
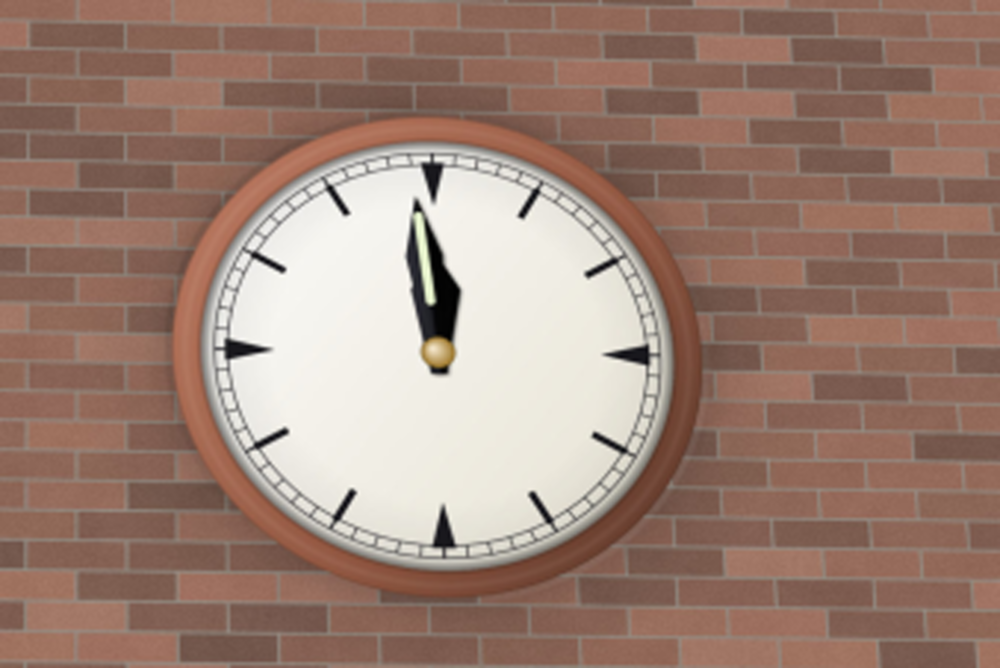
11:59
